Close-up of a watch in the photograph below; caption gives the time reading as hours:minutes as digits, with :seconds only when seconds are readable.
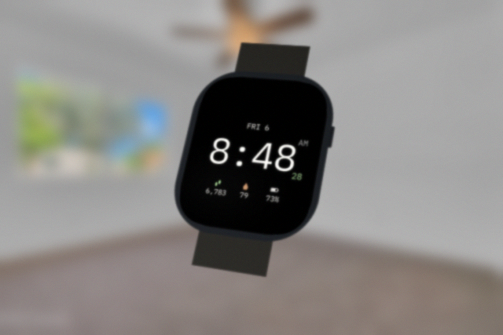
8:48
